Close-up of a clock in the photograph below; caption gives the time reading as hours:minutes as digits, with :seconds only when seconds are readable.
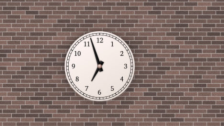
6:57
